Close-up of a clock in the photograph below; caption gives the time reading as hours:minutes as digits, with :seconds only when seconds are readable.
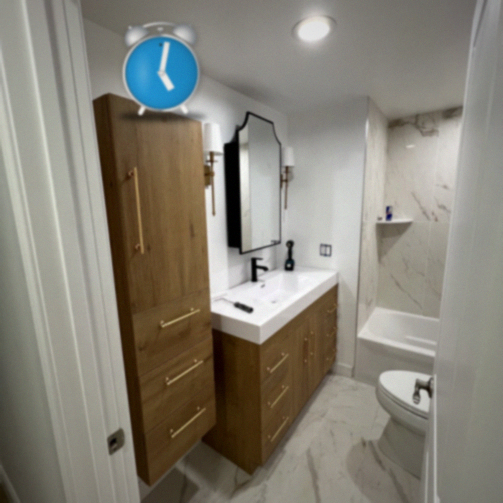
5:02
